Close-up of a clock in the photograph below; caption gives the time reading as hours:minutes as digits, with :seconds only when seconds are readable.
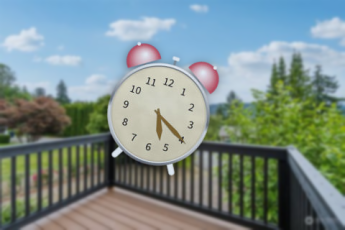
5:20
